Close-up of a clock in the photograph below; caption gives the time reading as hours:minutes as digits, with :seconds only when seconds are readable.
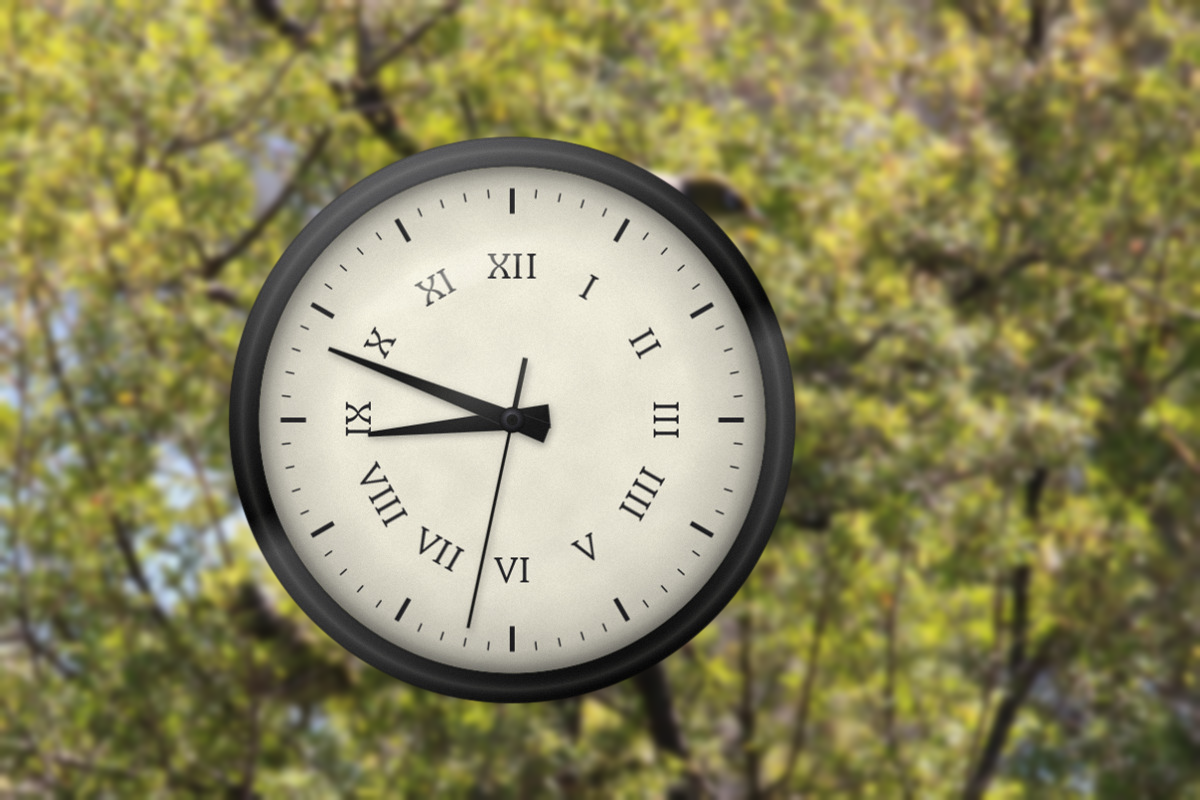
8:48:32
